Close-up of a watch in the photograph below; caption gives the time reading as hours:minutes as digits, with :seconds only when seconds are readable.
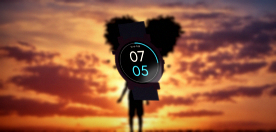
7:05
